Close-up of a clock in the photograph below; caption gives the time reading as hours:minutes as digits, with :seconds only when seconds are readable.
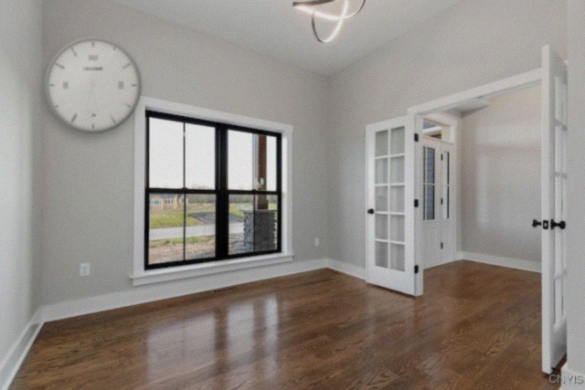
5:32
